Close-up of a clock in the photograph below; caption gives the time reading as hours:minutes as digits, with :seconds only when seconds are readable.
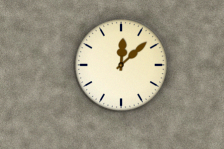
12:08
